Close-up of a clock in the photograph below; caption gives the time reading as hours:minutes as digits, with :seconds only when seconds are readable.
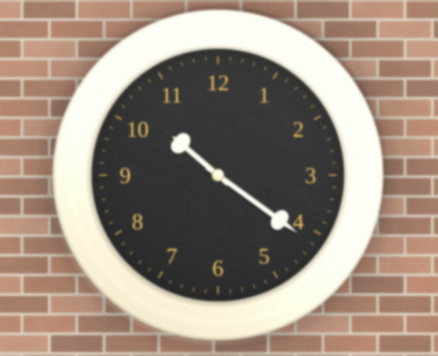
10:21
